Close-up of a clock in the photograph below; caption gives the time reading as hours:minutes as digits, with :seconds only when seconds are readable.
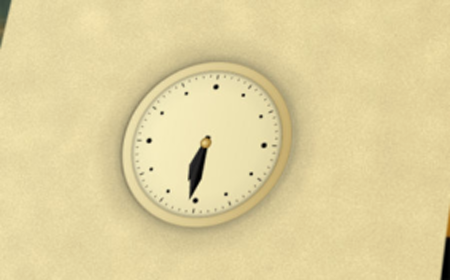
6:31
